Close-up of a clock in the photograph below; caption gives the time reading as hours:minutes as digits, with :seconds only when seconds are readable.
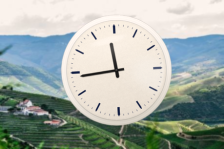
11:44
